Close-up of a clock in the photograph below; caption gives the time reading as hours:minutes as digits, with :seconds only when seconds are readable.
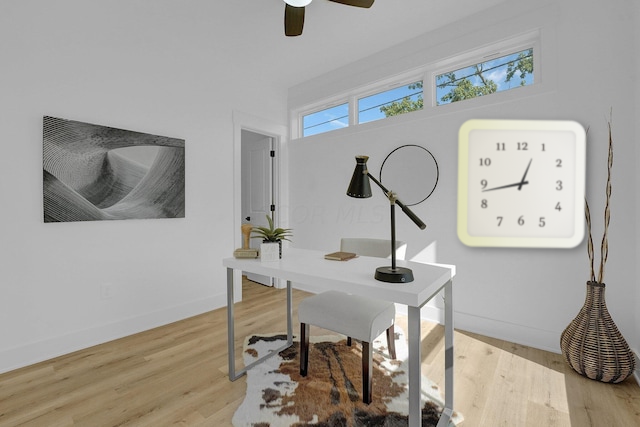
12:43
